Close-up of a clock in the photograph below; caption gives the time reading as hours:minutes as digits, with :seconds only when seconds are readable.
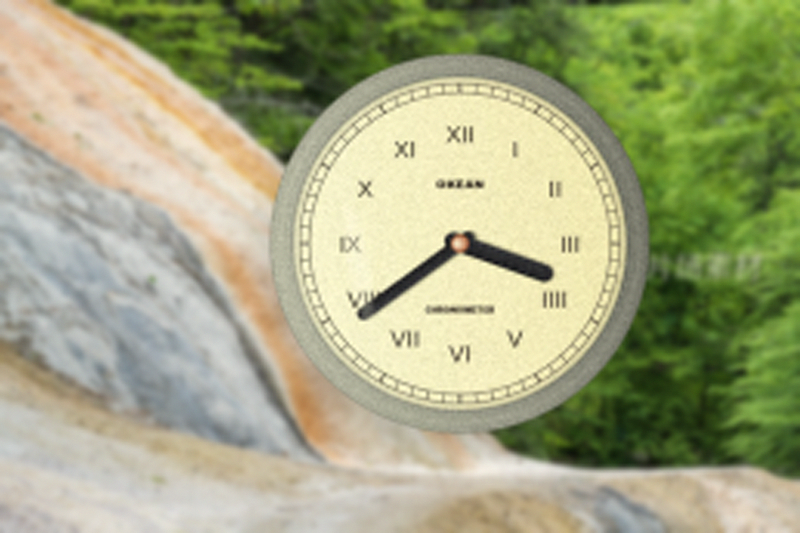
3:39
